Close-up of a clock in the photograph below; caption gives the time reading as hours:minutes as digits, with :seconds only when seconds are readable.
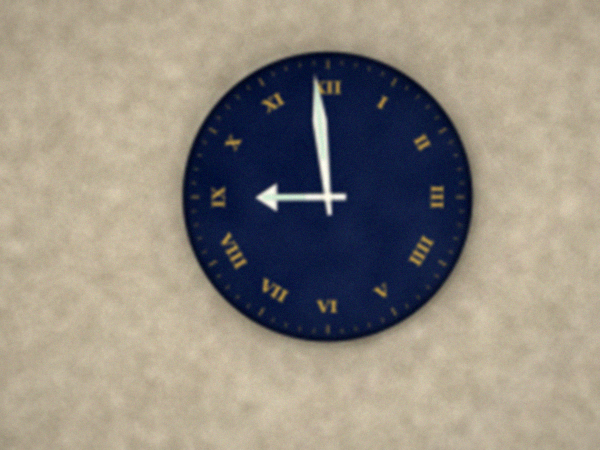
8:59
